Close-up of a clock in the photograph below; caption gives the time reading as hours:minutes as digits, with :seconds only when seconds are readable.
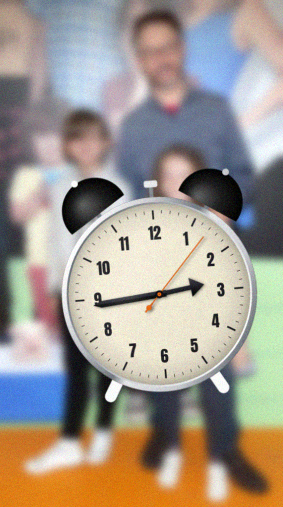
2:44:07
